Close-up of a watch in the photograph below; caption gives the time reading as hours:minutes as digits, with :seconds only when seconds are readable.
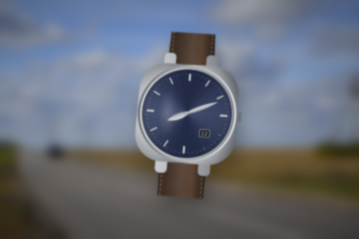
8:11
